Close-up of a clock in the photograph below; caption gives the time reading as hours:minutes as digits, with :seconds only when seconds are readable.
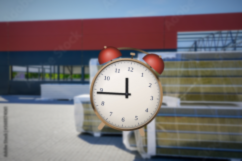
11:44
